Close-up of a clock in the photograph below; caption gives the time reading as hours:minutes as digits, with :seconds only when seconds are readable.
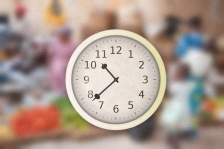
10:38
